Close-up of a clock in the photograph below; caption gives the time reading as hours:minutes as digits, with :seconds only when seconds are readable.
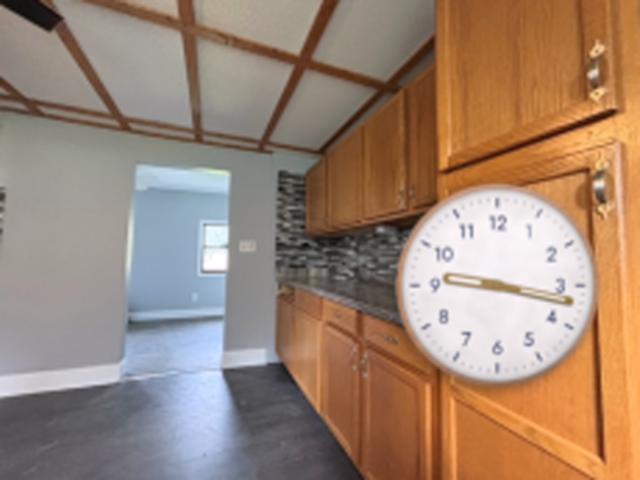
9:17
